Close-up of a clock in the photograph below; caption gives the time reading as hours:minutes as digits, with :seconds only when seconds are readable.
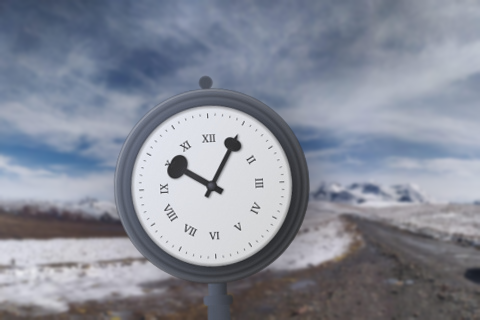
10:05
